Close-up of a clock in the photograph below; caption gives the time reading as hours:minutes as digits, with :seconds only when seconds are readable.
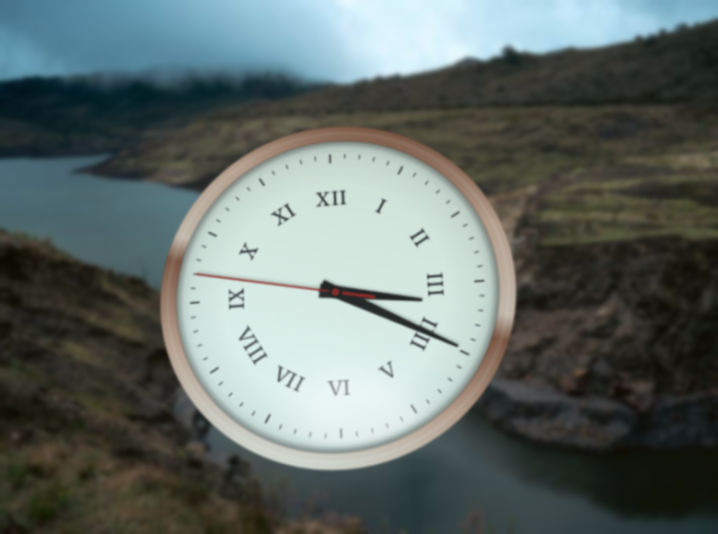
3:19:47
